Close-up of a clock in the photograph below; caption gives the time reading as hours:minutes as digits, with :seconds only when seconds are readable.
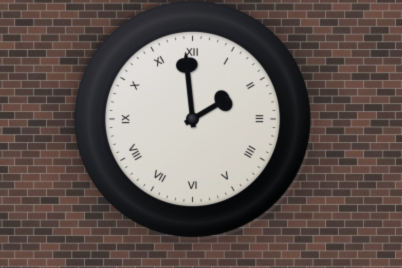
1:59
